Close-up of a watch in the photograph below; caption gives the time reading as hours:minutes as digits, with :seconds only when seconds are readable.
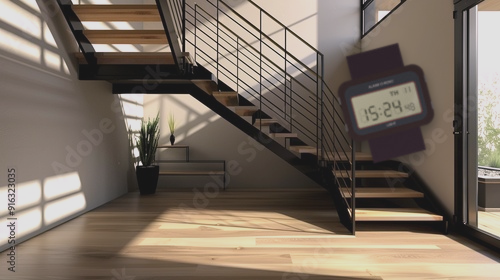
15:24
